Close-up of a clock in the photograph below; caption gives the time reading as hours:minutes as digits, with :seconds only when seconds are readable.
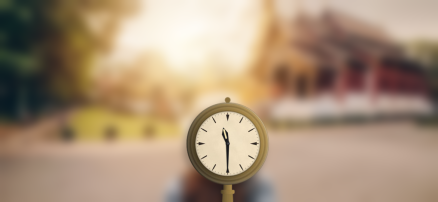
11:30
